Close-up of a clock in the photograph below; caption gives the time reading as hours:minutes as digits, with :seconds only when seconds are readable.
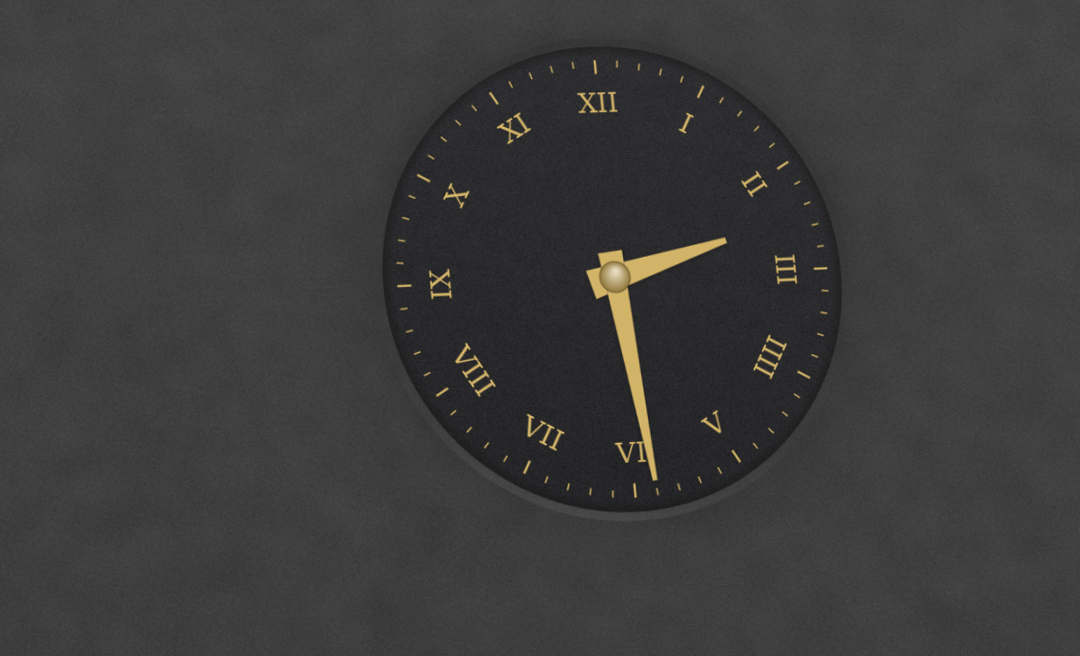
2:29
